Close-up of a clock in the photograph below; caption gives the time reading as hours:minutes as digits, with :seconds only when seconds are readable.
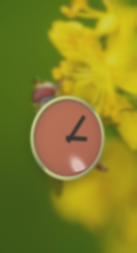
3:06
